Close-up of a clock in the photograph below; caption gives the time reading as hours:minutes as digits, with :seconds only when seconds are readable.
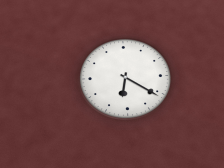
6:21
